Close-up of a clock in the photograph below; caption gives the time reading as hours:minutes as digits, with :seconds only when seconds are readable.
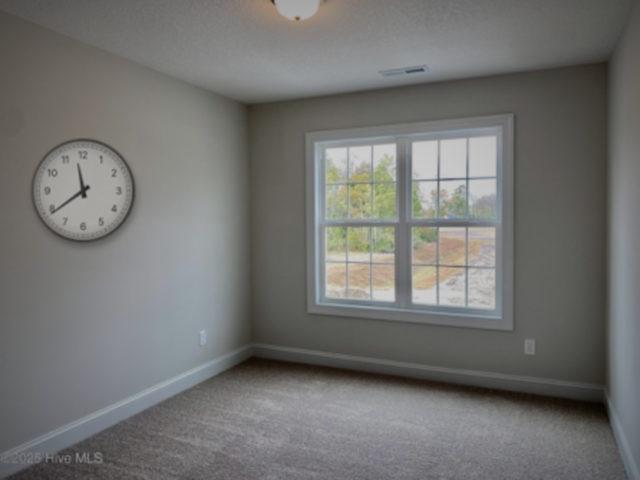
11:39
